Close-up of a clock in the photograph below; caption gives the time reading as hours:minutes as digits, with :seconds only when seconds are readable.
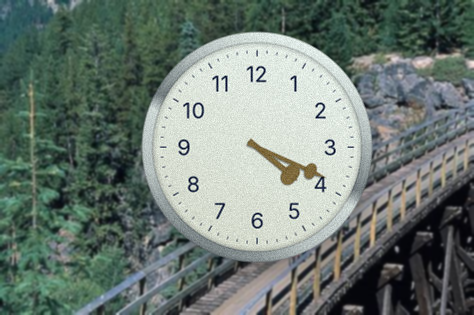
4:19
